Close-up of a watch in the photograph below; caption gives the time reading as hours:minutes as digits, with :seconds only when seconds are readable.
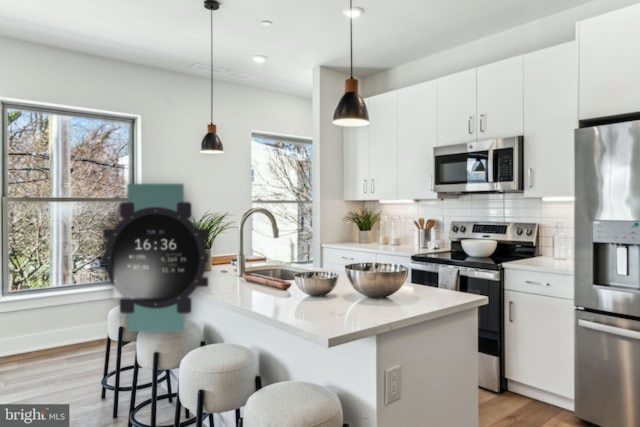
16:36
